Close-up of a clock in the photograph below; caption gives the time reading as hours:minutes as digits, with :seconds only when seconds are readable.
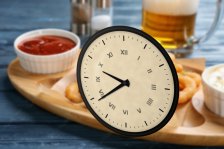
9:39
